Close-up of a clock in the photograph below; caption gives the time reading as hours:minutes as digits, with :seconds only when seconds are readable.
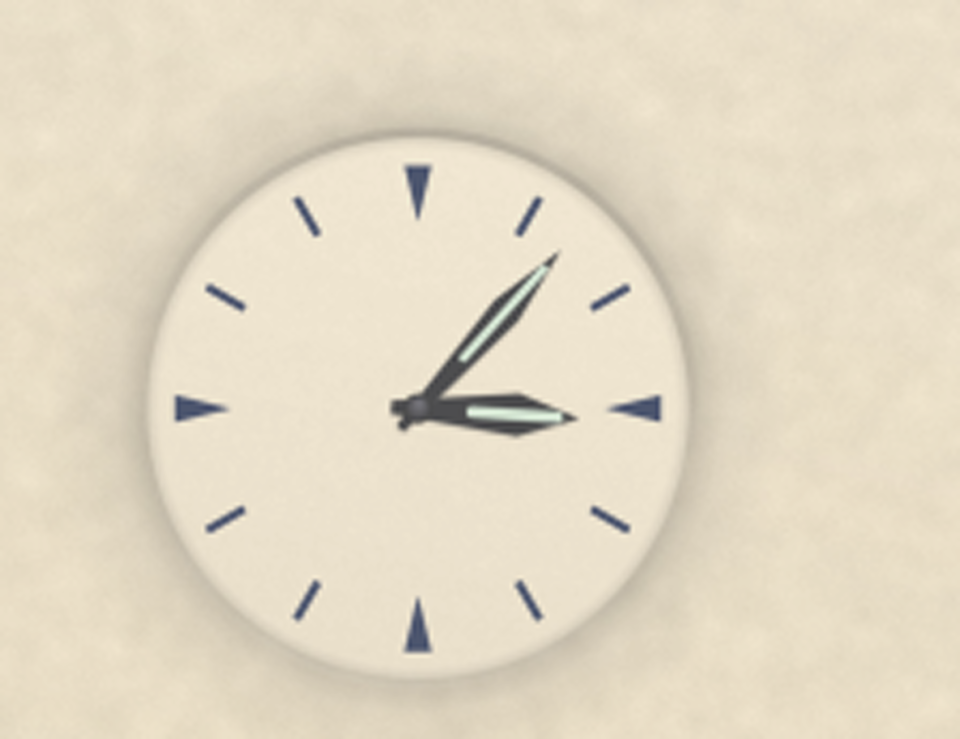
3:07
